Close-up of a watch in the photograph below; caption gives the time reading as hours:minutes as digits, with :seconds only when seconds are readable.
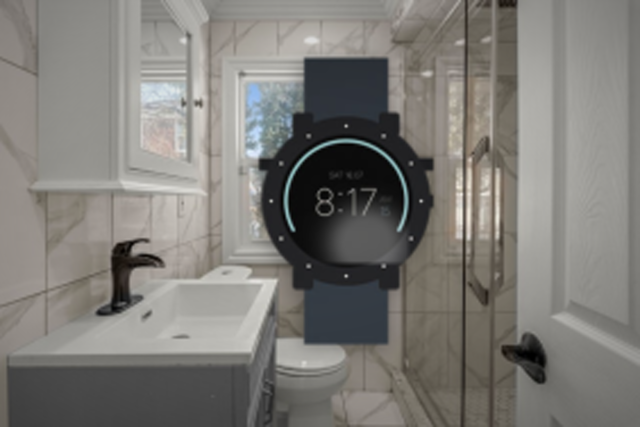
8:17
